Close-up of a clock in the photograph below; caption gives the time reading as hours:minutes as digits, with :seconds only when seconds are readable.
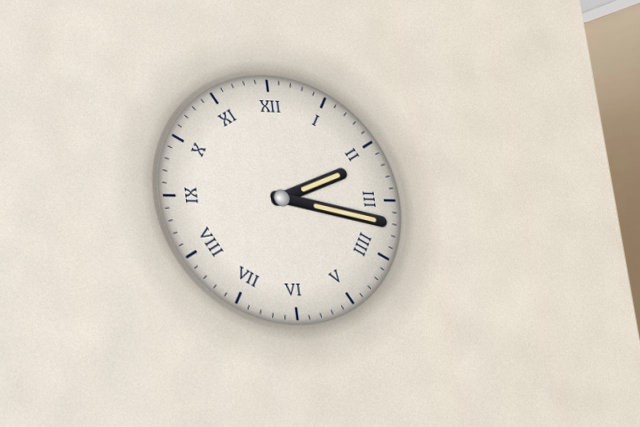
2:17
